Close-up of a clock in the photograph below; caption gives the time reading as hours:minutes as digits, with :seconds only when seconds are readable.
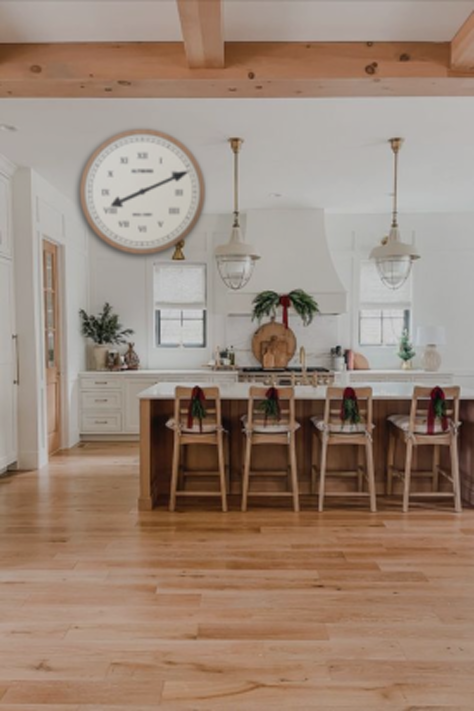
8:11
